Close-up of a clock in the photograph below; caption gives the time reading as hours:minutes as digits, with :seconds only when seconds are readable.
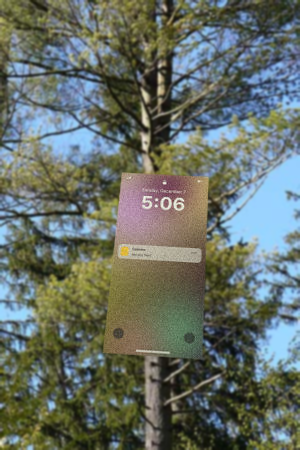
5:06
